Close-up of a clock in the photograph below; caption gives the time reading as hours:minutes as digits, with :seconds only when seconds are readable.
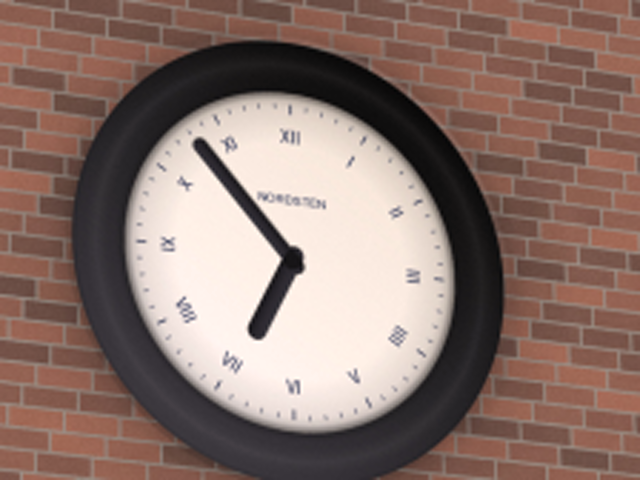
6:53
